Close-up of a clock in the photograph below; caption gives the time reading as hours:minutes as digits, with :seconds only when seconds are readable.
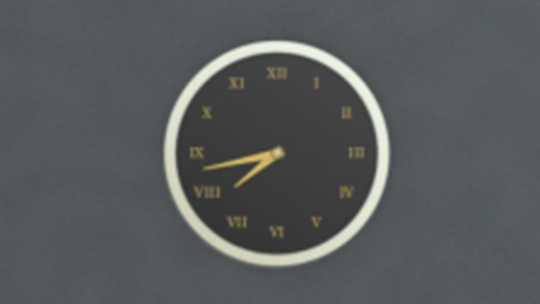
7:43
